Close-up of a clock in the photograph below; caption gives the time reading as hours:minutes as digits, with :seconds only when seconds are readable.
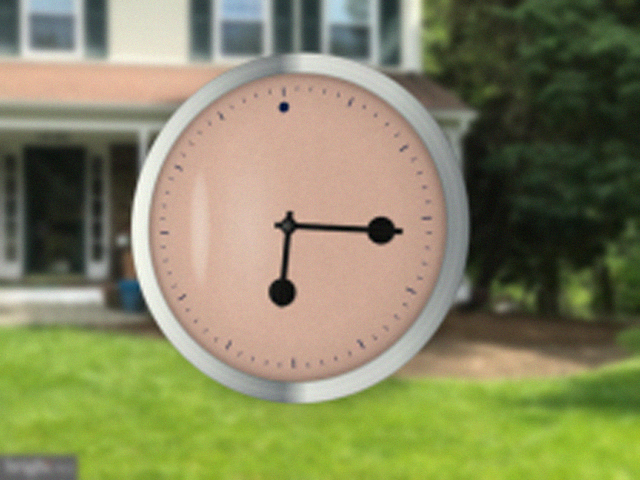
6:16
